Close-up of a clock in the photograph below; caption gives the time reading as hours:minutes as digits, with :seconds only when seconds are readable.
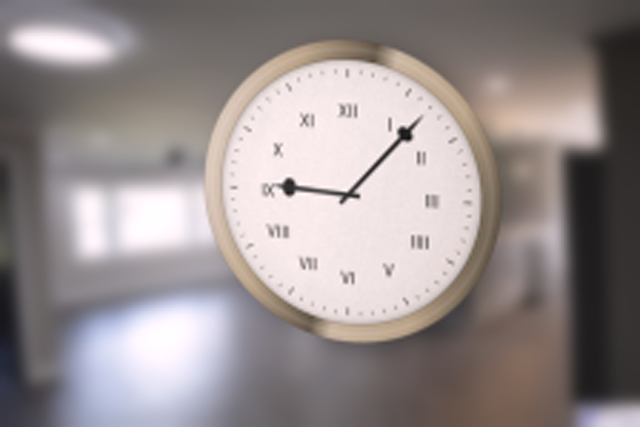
9:07
